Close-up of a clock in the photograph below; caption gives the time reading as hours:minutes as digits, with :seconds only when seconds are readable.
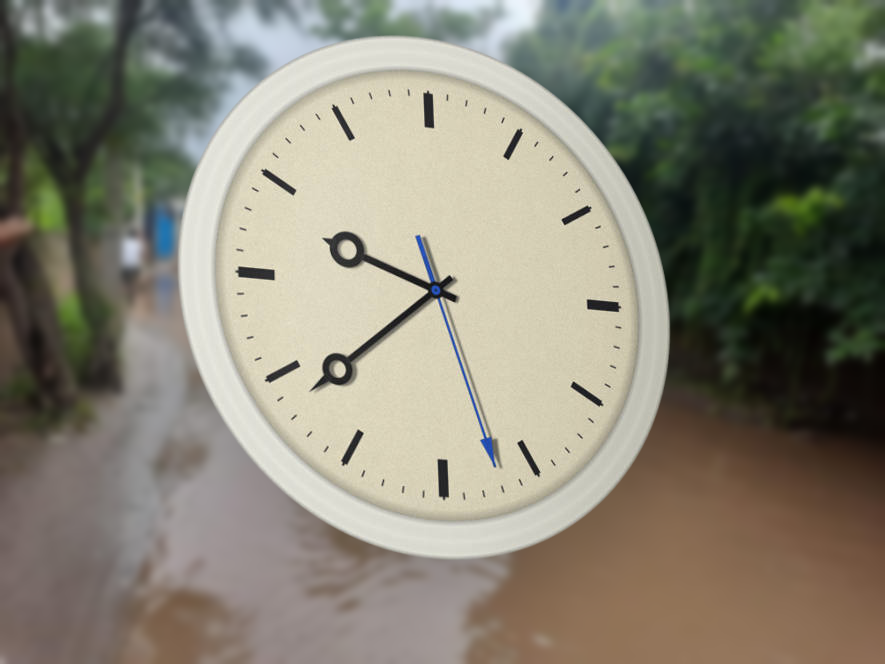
9:38:27
